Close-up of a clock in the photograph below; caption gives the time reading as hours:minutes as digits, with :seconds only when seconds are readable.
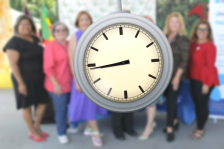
8:44
